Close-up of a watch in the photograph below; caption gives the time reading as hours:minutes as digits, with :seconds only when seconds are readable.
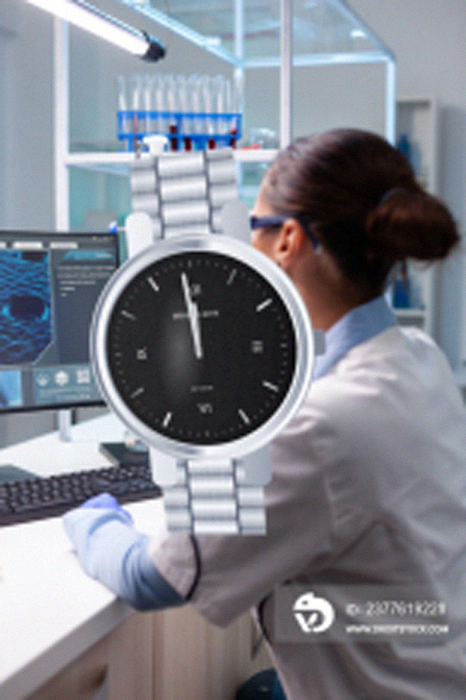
11:59
